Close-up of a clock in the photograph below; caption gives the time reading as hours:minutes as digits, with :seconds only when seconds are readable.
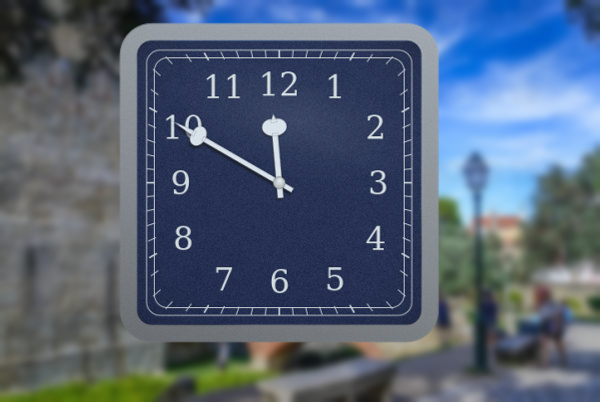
11:50
